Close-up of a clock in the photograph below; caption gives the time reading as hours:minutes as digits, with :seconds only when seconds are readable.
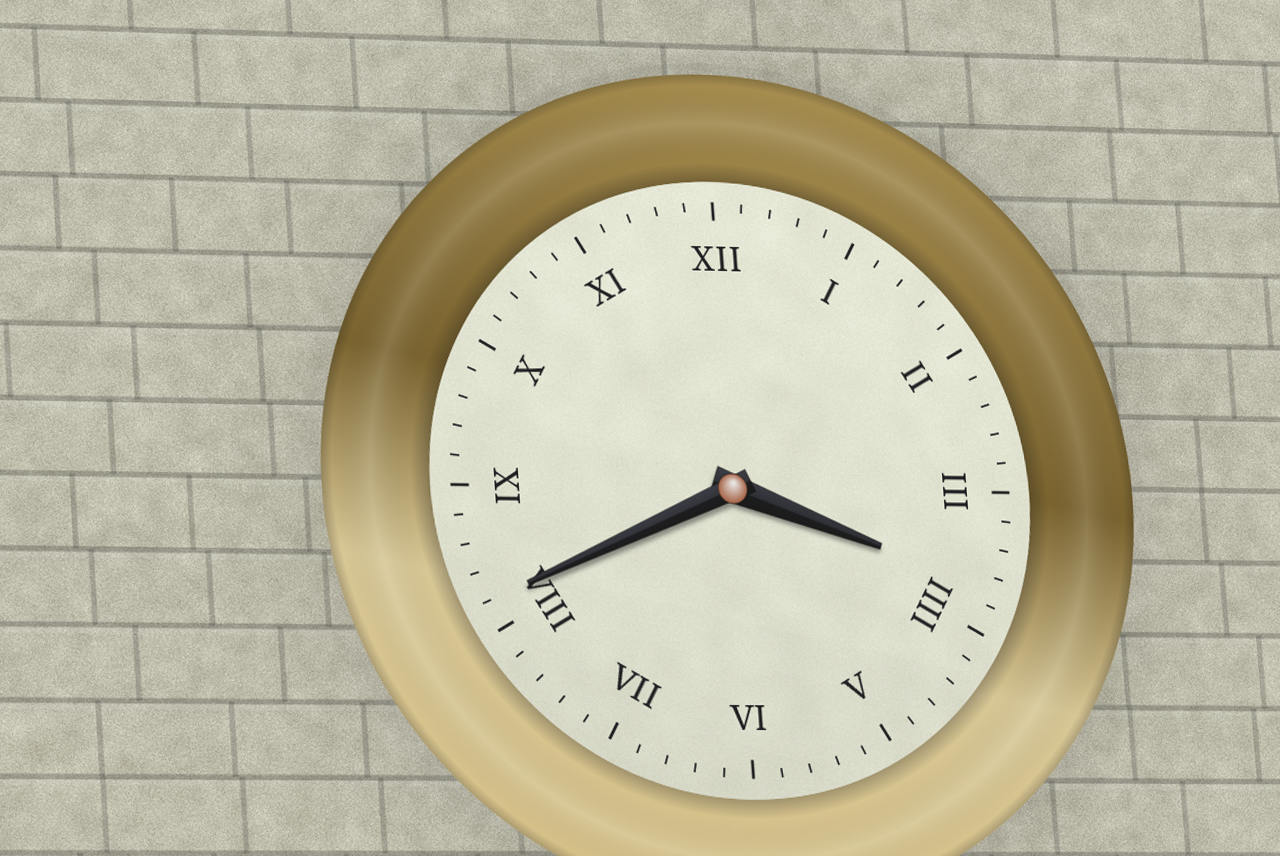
3:41
